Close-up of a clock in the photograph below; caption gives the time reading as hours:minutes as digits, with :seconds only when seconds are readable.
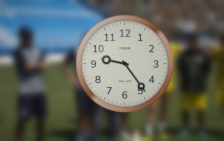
9:24
